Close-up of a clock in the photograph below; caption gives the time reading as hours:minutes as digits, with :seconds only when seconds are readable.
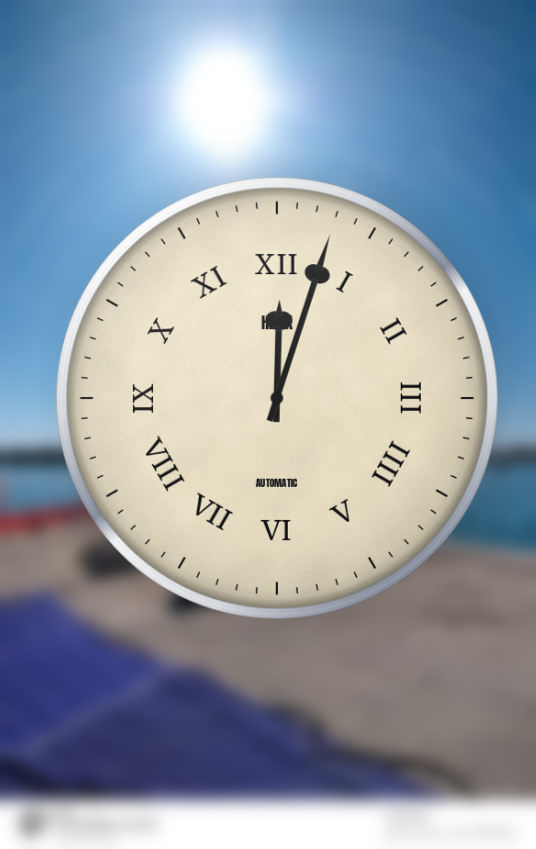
12:03
